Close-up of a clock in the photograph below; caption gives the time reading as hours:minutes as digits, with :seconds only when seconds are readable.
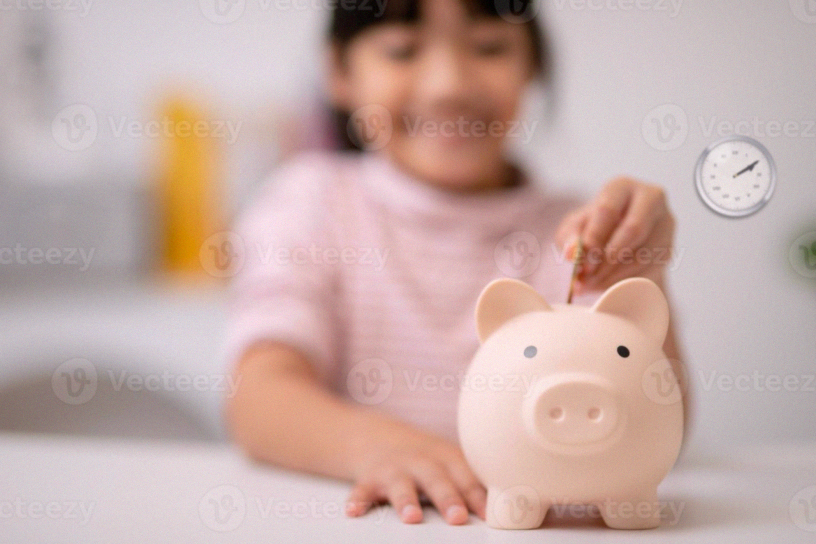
2:10
